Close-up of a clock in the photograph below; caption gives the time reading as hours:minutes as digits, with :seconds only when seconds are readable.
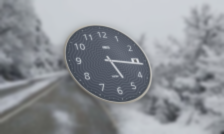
5:16
